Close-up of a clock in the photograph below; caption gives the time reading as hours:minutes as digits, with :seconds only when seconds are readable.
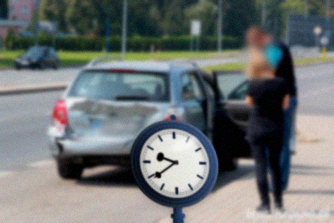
9:39
